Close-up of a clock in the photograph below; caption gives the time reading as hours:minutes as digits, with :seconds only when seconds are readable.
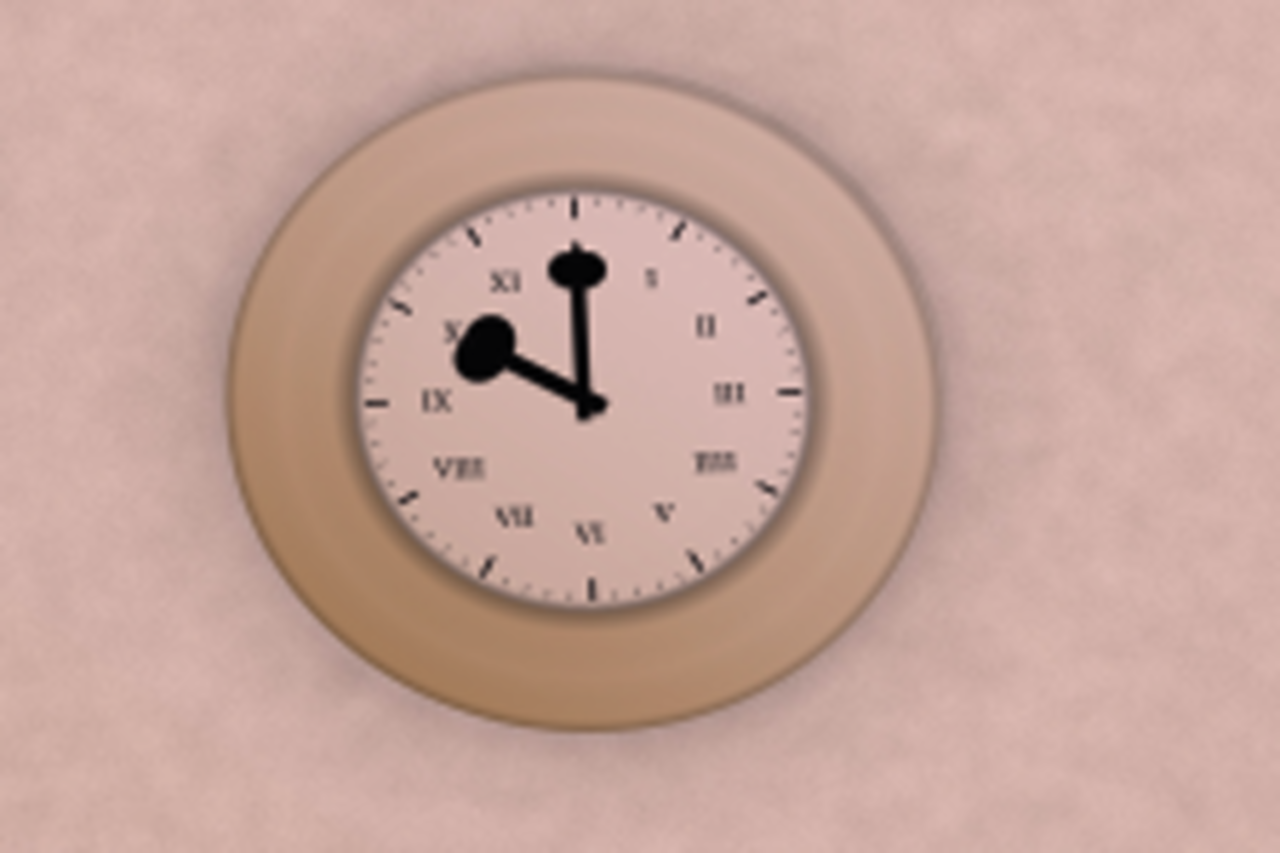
10:00
